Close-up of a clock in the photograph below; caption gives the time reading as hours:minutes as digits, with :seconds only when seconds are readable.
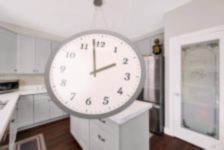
1:58
